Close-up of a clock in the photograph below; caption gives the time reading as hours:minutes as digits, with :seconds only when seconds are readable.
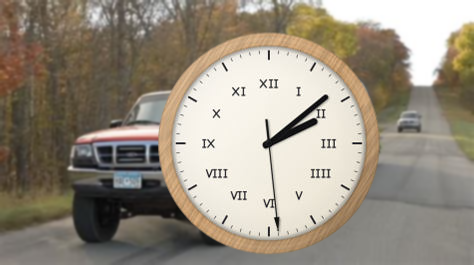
2:08:29
